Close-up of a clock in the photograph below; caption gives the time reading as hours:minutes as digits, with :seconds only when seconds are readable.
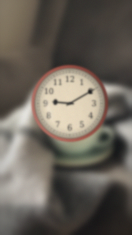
9:10
